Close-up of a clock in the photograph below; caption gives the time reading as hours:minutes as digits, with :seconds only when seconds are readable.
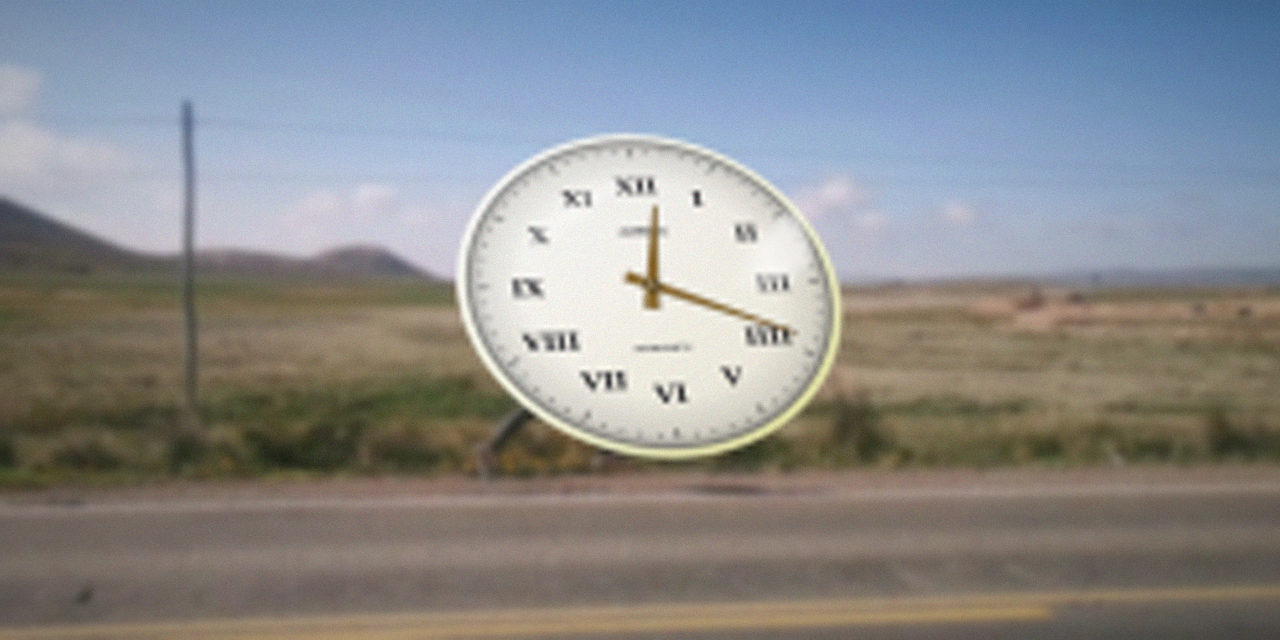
12:19
